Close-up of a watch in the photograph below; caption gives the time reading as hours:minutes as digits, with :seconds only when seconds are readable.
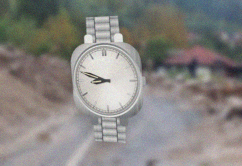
8:48
